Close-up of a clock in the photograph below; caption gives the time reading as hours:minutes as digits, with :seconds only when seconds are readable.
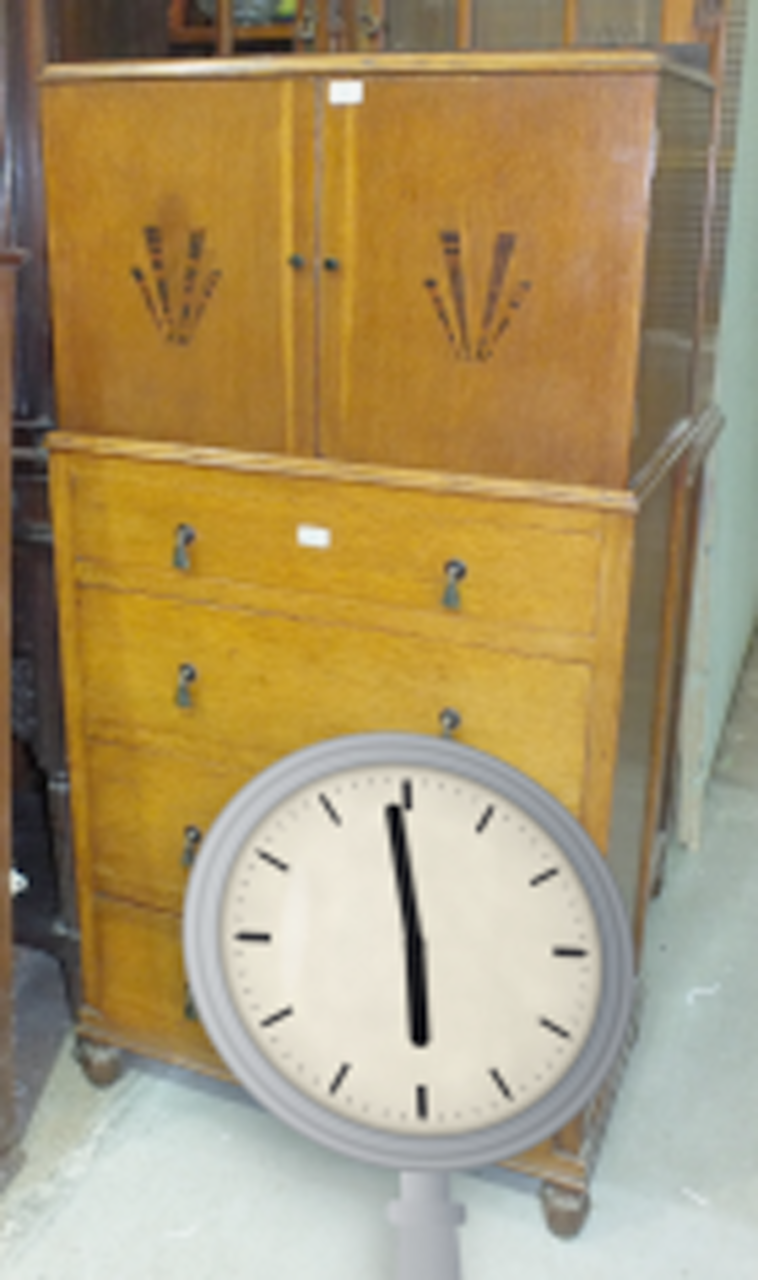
5:59
